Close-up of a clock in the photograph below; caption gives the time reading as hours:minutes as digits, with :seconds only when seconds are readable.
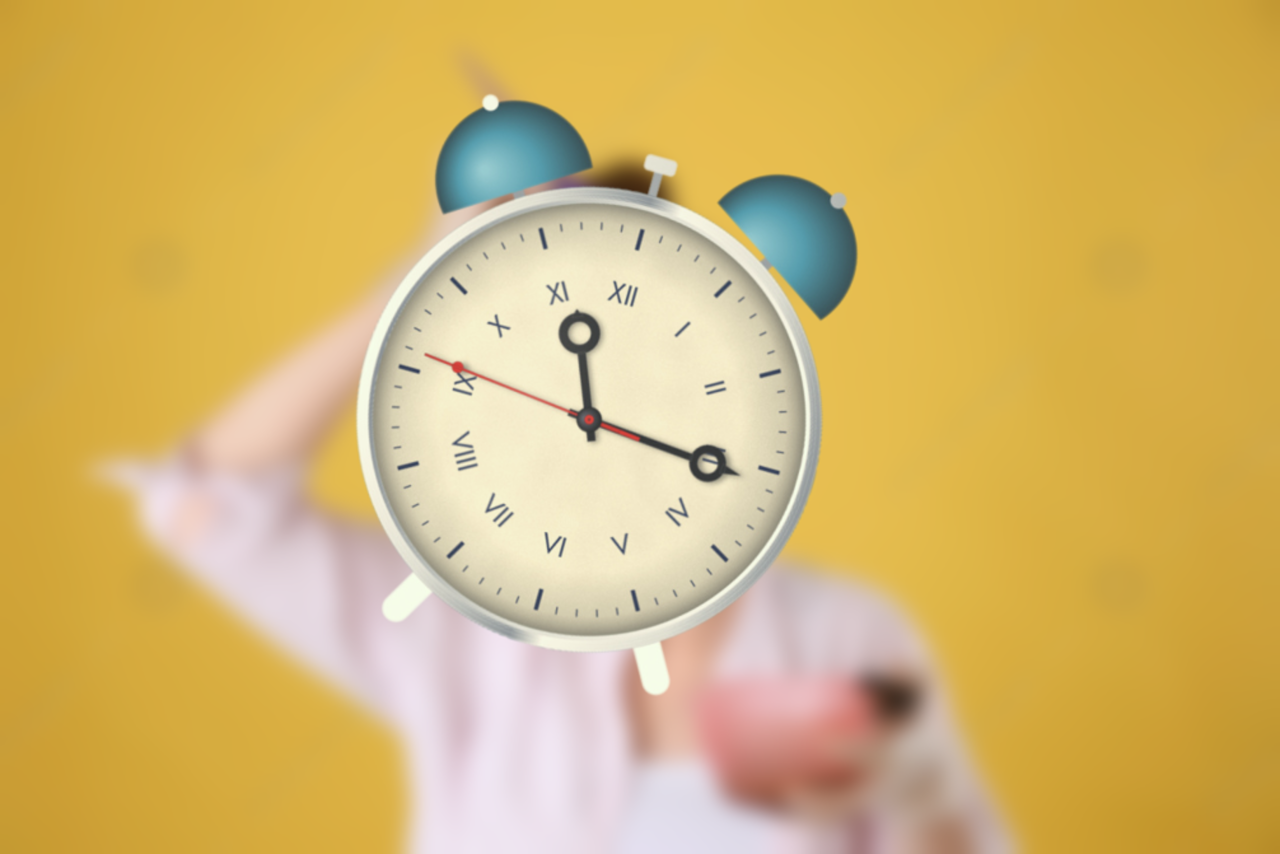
11:15:46
